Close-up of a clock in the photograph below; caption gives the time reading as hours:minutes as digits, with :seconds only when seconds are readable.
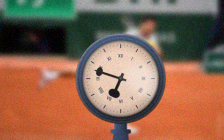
6:48
